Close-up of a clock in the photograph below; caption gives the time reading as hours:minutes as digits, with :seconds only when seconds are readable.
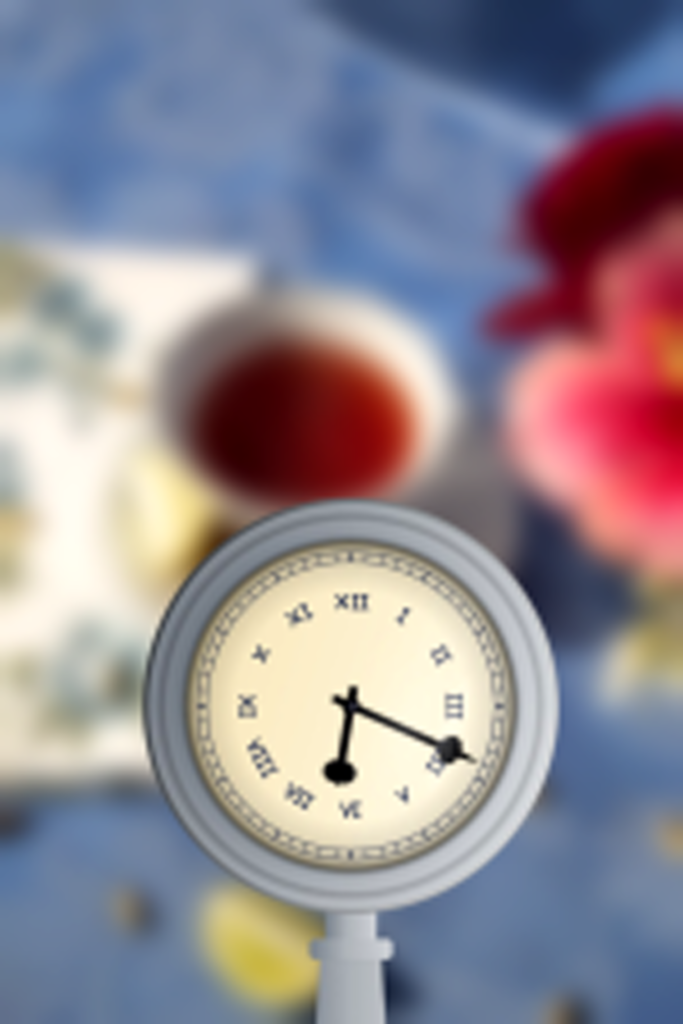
6:19
